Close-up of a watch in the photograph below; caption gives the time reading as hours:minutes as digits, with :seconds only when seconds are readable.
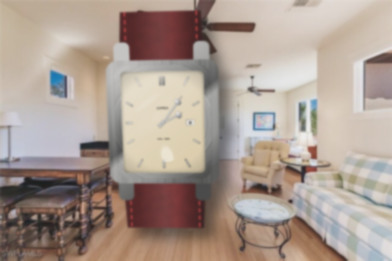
2:06
